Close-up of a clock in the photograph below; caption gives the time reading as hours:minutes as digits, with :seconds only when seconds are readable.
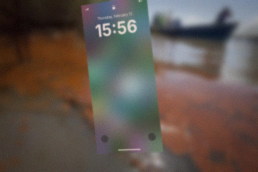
15:56
